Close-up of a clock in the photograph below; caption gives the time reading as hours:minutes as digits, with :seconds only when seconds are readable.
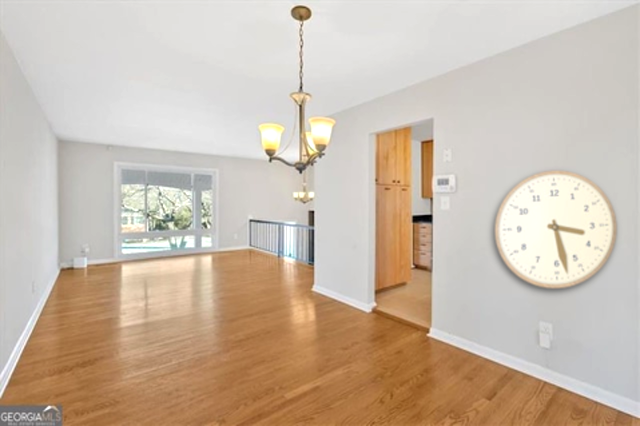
3:28
